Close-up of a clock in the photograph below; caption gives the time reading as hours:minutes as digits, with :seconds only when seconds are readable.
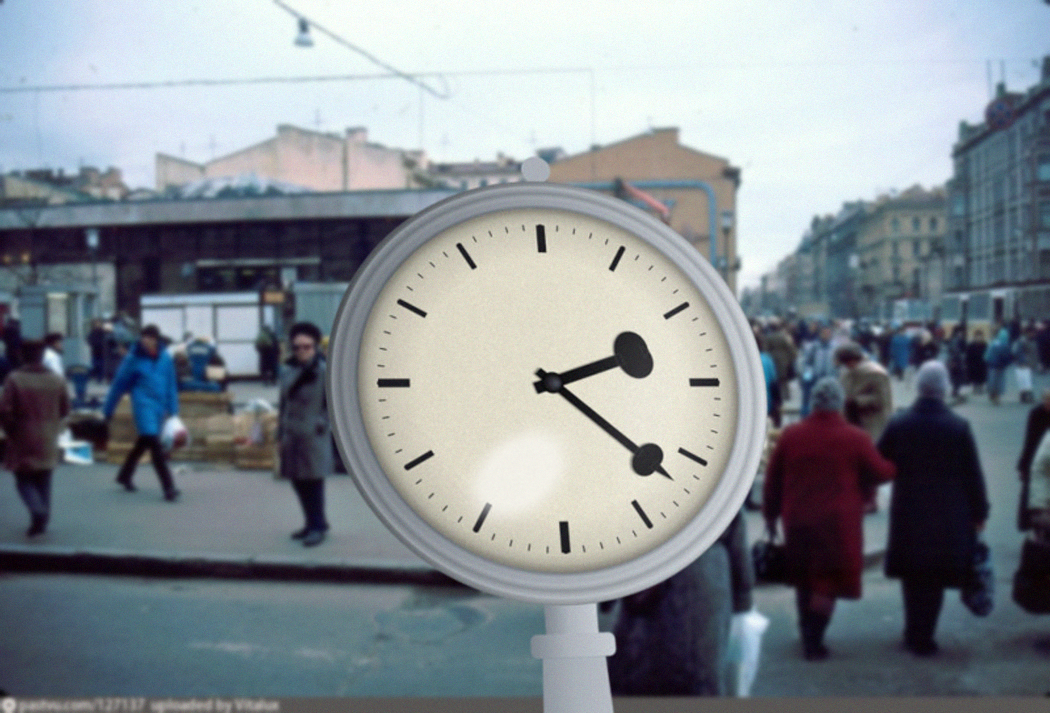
2:22
